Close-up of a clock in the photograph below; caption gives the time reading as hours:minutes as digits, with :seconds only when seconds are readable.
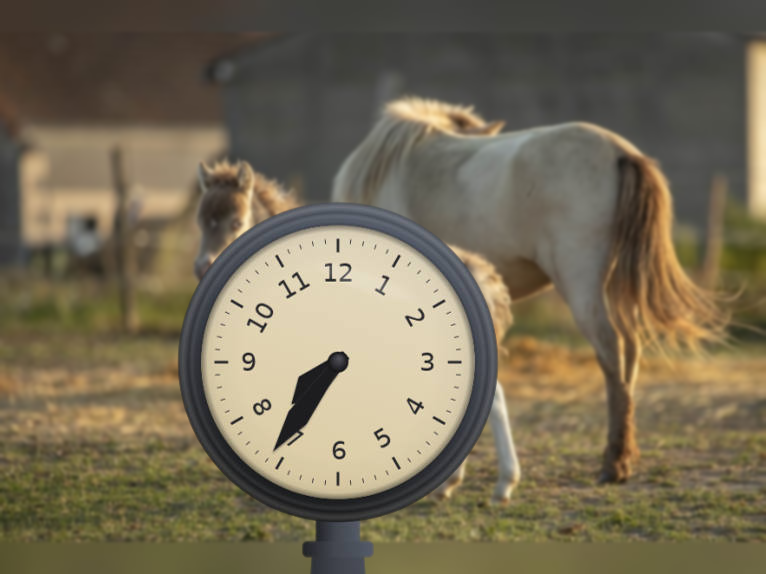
7:36
